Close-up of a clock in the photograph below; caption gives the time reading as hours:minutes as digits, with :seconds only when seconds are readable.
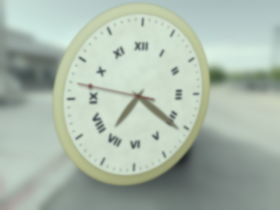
7:20:47
